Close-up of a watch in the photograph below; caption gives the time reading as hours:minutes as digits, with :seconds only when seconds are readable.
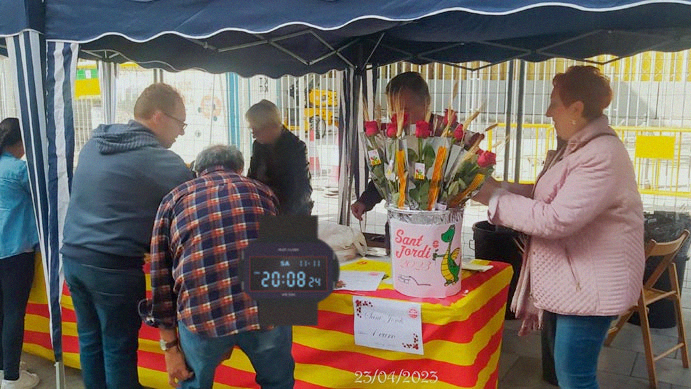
20:08:24
